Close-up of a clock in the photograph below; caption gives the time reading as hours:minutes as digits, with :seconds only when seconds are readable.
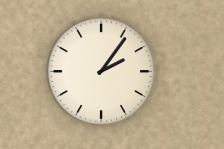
2:06
